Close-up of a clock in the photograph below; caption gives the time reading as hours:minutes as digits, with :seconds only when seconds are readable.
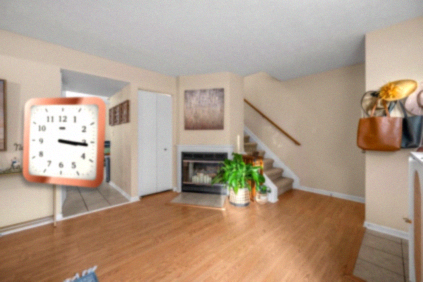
3:16
